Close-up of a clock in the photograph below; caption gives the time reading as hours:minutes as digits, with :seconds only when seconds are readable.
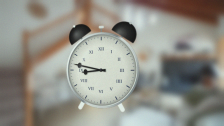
8:47
